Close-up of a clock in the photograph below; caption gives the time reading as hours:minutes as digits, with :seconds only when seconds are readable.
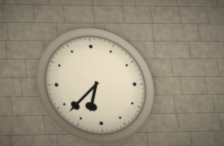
6:38
